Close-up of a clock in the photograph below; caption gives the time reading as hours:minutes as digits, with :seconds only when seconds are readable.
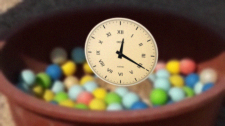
12:20
